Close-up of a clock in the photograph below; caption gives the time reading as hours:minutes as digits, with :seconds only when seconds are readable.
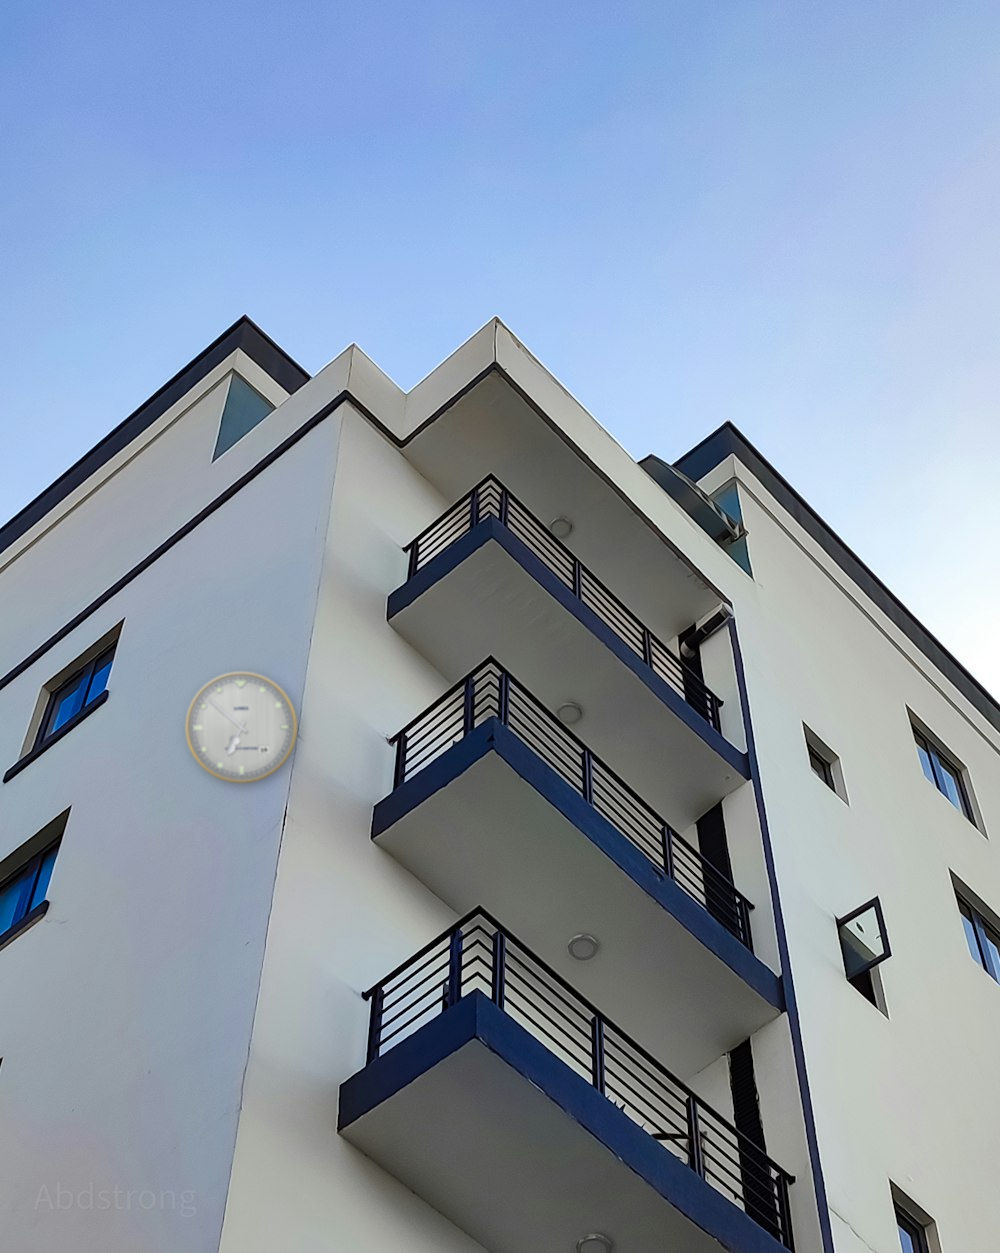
6:52
